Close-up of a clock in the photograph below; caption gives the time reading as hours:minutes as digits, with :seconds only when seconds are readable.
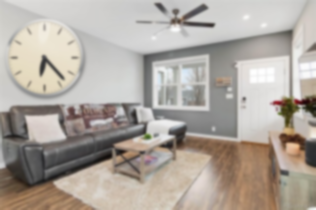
6:23
